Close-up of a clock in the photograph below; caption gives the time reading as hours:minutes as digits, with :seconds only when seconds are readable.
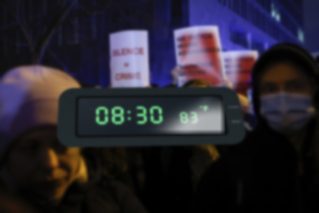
8:30
